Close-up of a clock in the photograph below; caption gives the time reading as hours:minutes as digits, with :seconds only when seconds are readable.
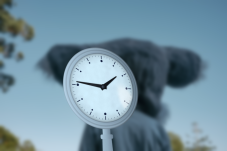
1:46
